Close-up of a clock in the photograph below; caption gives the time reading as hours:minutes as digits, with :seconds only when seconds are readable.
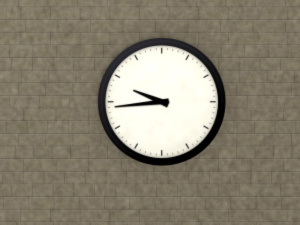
9:44
